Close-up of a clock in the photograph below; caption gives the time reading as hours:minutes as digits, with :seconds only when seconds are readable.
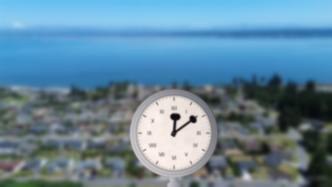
12:09
